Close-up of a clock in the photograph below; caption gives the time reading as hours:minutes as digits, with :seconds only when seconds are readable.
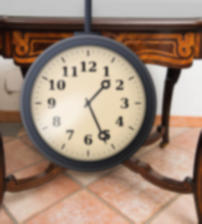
1:26
